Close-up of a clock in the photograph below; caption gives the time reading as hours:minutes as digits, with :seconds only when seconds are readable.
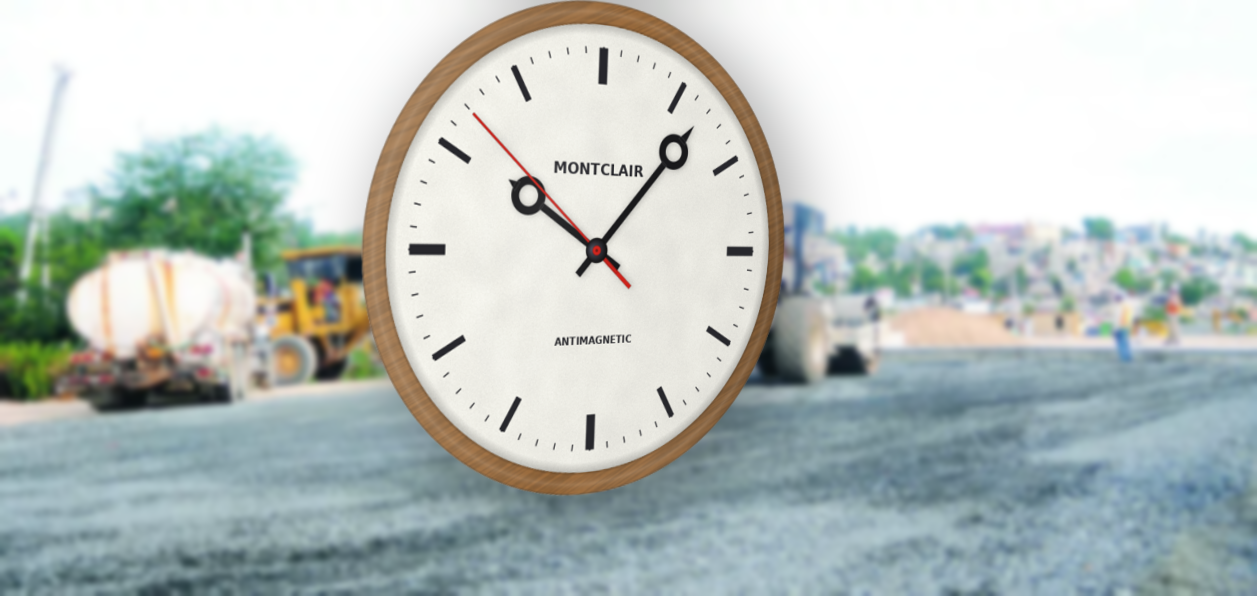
10:06:52
